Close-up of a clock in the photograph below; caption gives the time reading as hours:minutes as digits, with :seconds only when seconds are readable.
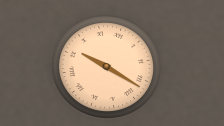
9:17
